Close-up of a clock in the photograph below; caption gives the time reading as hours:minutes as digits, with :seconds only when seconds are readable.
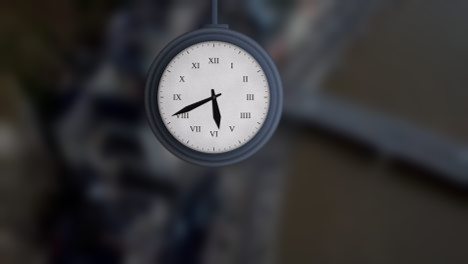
5:41
